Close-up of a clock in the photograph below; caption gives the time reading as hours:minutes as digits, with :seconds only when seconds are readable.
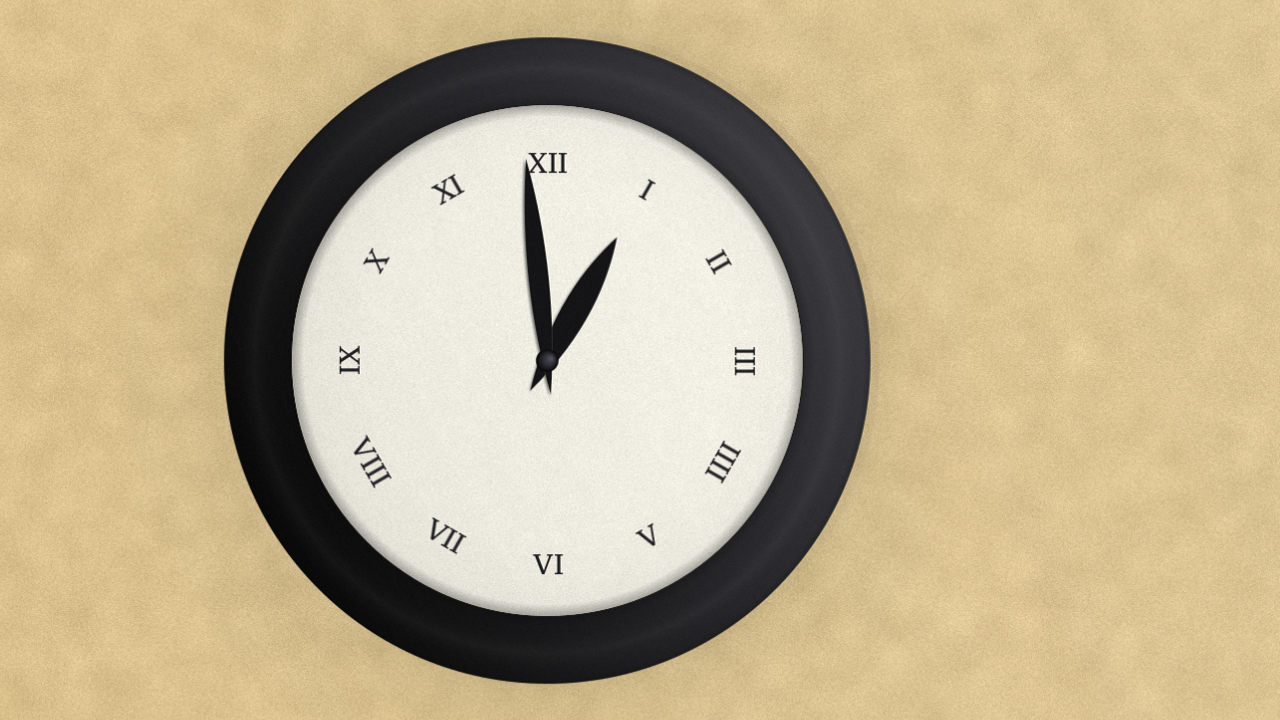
12:59
